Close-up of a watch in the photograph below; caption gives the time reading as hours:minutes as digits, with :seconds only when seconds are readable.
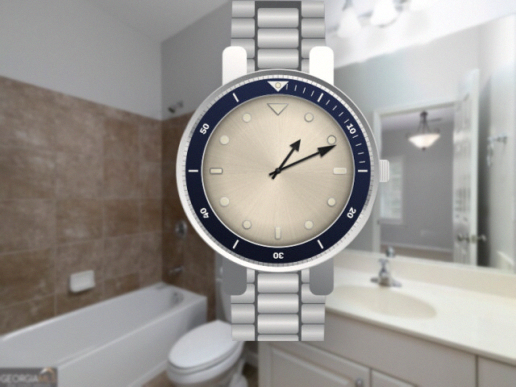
1:11
